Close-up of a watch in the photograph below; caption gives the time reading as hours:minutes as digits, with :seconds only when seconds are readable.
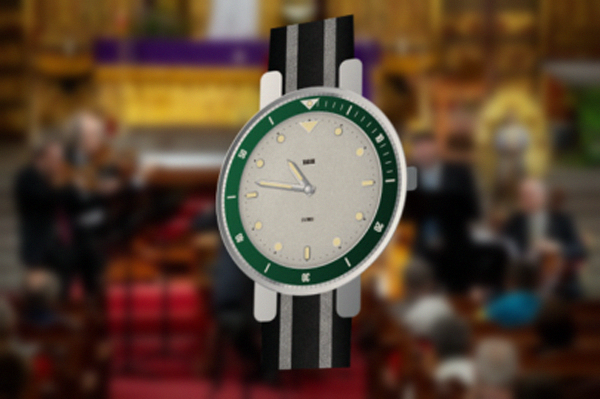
10:47
